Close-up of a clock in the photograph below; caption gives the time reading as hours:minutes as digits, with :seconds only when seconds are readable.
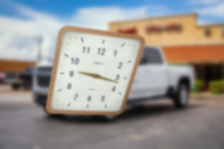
9:17
